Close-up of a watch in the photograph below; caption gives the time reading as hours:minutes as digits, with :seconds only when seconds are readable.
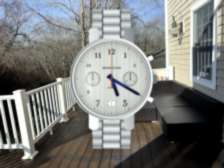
5:20
